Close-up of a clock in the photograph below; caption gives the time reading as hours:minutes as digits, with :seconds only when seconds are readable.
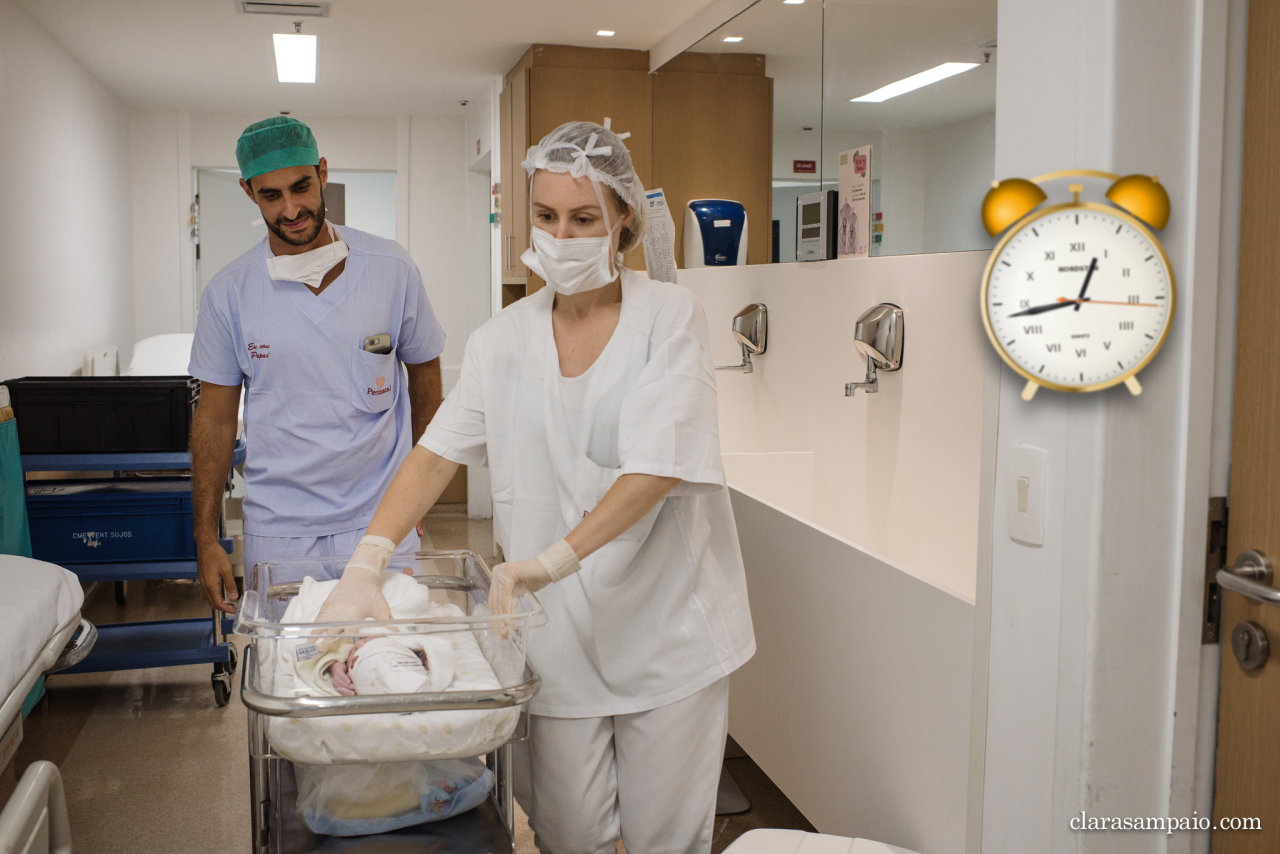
12:43:16
